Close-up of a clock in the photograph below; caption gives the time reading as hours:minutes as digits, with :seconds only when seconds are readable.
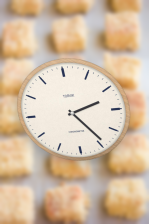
2:24
